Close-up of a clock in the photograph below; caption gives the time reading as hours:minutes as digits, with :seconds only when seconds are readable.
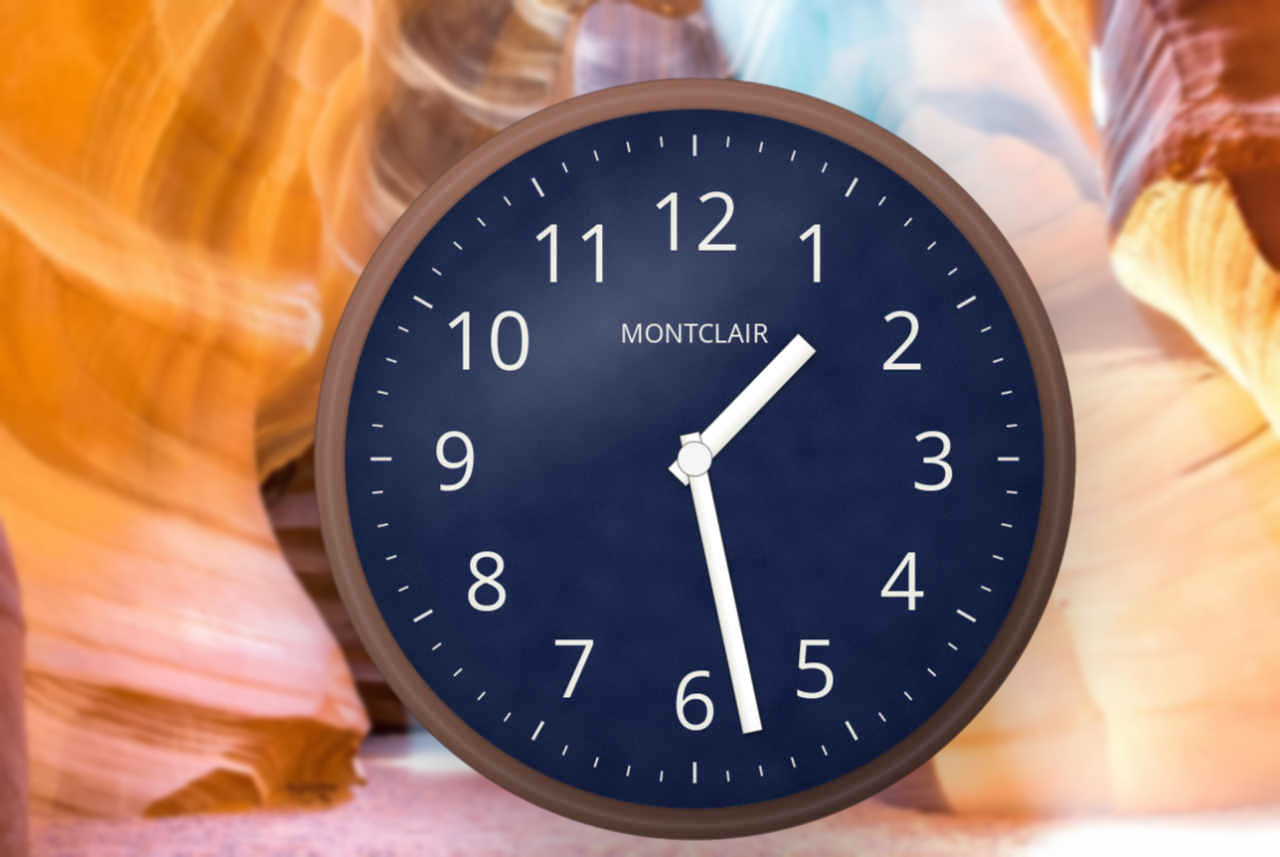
1:28
